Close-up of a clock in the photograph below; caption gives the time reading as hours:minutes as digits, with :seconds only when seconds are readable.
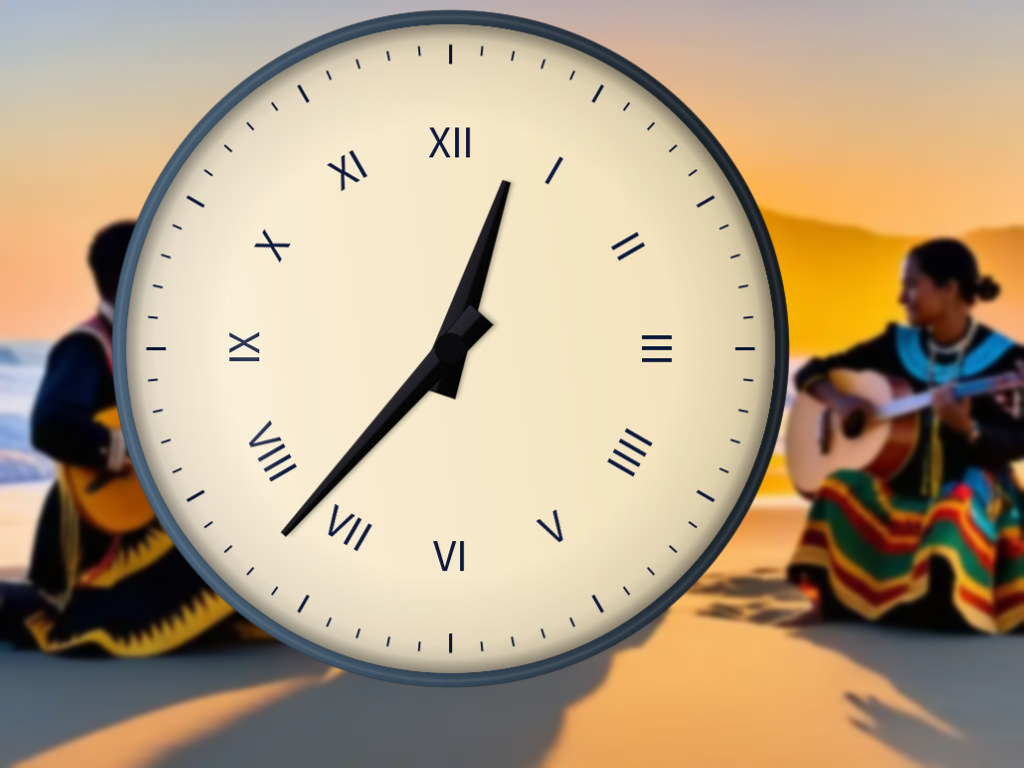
12:37
